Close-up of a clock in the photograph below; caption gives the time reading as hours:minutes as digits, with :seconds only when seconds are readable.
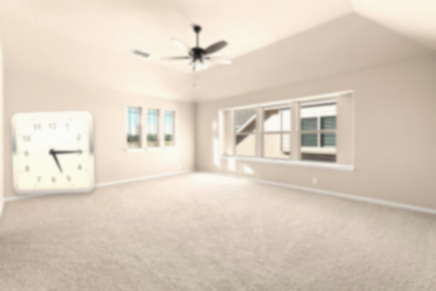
5:15
